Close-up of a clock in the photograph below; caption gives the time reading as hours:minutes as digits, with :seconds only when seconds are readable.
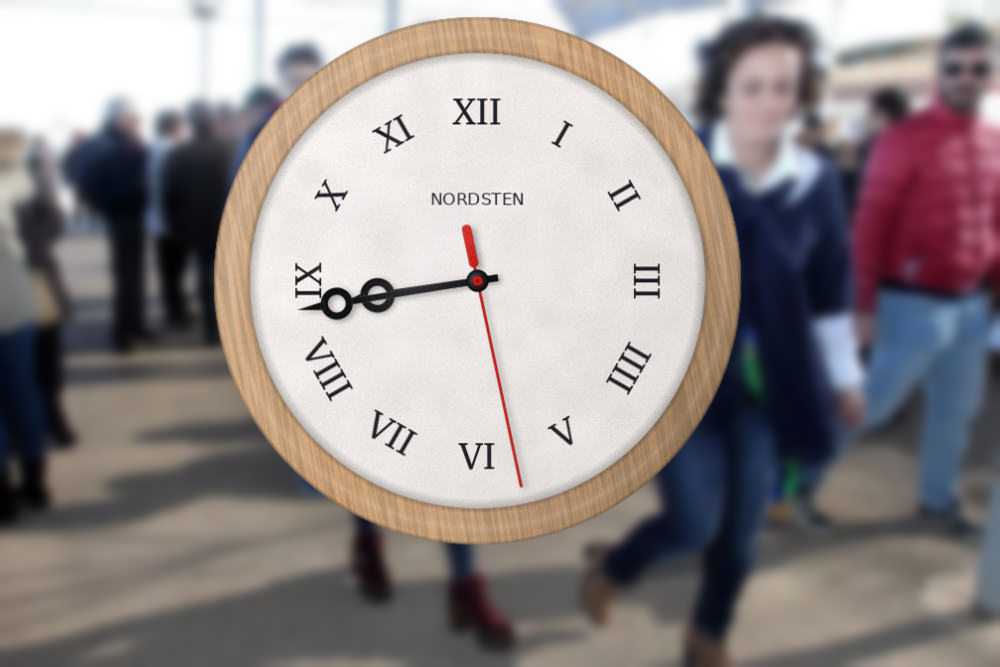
8:43:28
